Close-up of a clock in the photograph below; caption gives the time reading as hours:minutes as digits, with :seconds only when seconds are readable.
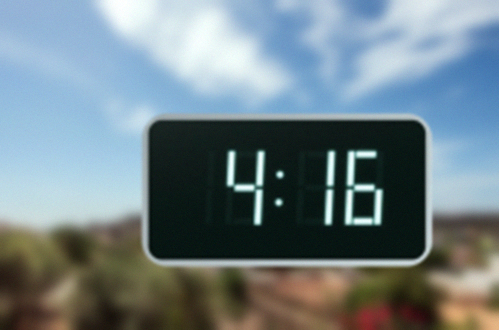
4:16
